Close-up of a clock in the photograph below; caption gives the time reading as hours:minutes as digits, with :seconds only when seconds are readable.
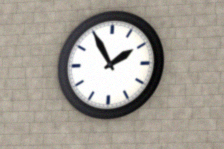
1:55
